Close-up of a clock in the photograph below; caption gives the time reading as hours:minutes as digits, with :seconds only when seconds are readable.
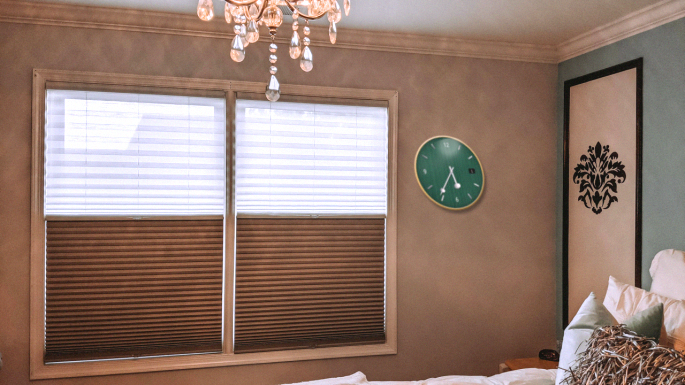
5:36
